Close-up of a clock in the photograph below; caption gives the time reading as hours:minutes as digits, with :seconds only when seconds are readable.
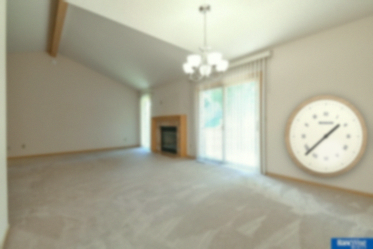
1:38
